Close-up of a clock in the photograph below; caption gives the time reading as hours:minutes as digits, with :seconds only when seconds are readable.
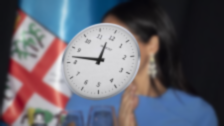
11:42
